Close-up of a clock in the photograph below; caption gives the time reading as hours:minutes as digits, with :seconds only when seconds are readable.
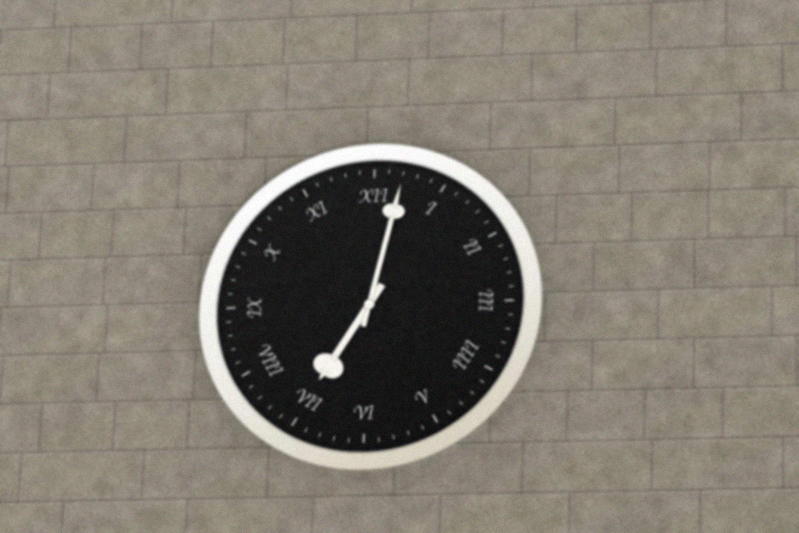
7:02
